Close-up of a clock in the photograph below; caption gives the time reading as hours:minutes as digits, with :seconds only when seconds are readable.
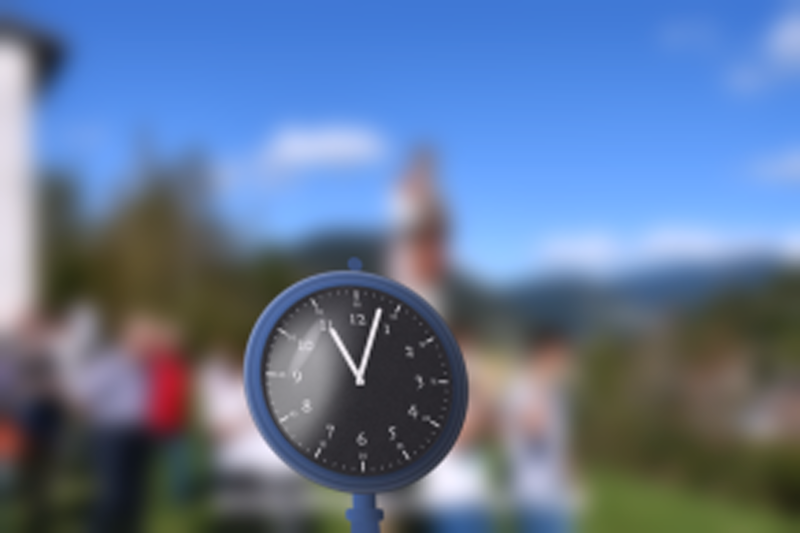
11:03
